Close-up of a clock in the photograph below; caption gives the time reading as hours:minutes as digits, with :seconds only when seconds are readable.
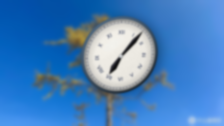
7:07
